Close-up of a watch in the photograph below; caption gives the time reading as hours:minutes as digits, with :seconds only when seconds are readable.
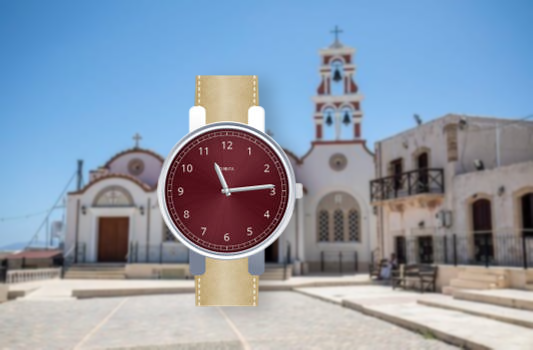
11:14
